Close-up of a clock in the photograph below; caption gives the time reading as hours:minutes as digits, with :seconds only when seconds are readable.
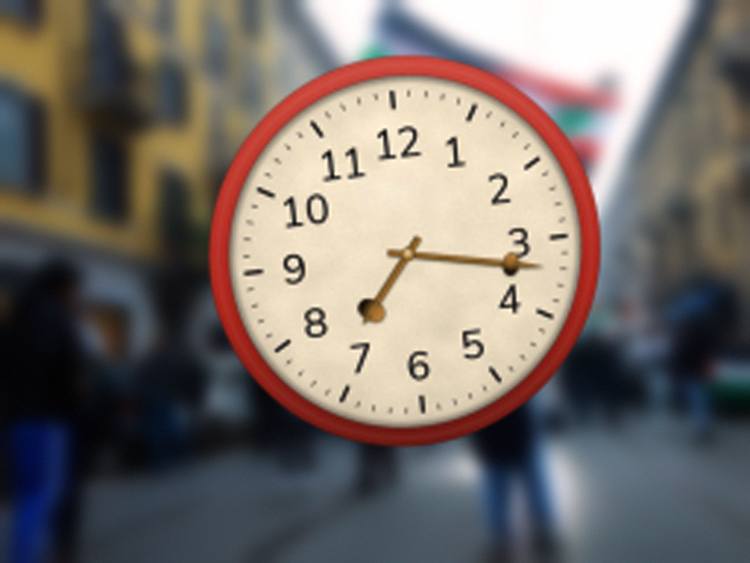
7:17
